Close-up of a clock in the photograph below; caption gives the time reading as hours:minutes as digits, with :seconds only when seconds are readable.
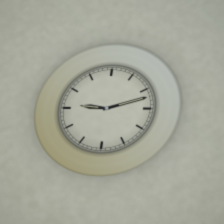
9:12
